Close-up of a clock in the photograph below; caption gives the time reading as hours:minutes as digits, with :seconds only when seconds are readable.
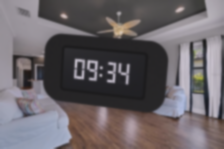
9:34
